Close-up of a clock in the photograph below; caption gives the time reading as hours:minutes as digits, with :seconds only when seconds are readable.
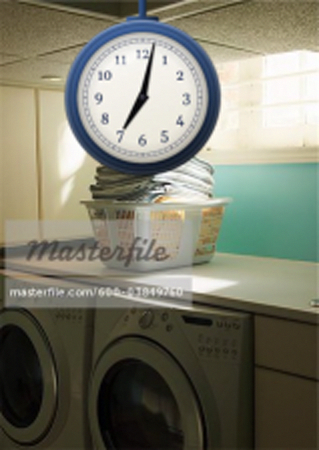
7:02
